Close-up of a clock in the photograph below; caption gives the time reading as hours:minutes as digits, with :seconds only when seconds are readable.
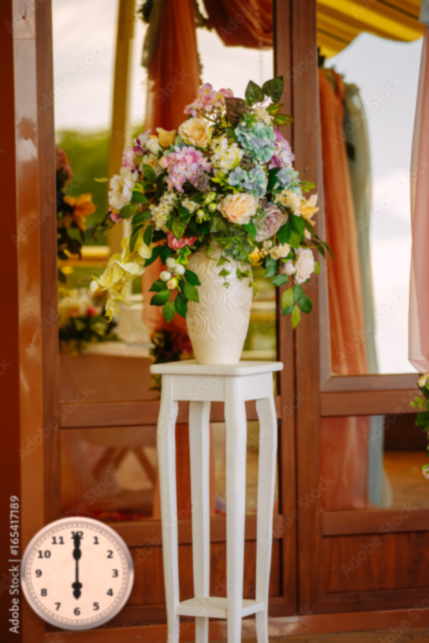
6:00
